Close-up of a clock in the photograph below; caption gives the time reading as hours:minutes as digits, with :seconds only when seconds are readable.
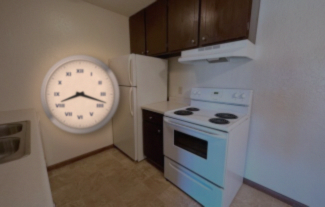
8:18
